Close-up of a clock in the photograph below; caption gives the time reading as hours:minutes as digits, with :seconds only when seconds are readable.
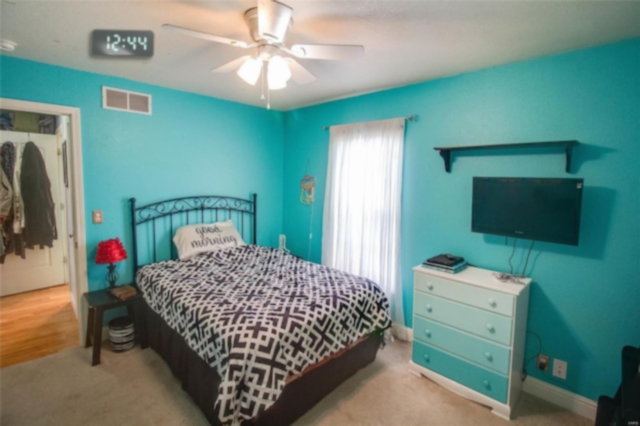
12:44
